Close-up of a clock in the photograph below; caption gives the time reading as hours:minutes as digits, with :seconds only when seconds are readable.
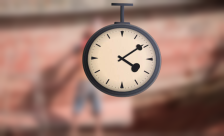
4:09
